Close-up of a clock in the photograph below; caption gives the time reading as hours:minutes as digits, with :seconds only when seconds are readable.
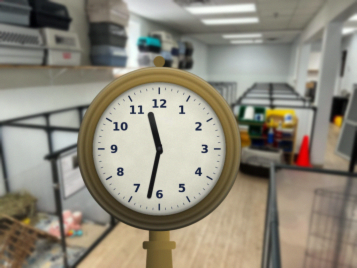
11:32
